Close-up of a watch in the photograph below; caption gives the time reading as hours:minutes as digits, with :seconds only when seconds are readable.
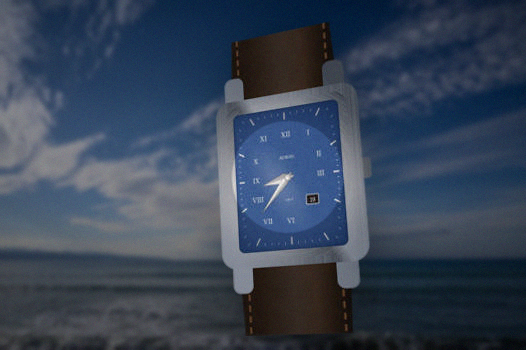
8:37
